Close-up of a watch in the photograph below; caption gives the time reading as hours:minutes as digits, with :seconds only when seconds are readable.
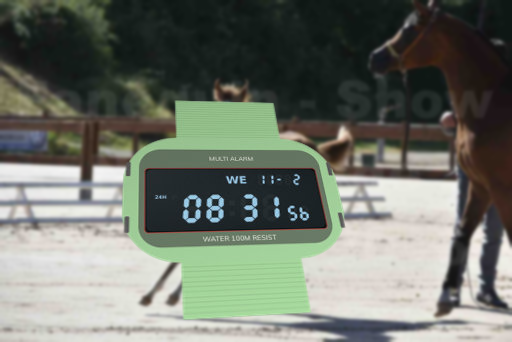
8:31:56
